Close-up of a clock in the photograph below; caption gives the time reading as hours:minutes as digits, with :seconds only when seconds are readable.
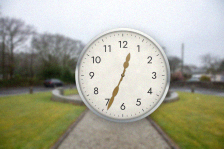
12:34
